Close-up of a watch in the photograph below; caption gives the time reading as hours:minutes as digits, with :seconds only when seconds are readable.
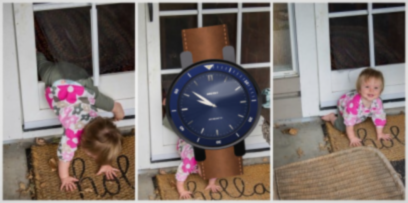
9:52
